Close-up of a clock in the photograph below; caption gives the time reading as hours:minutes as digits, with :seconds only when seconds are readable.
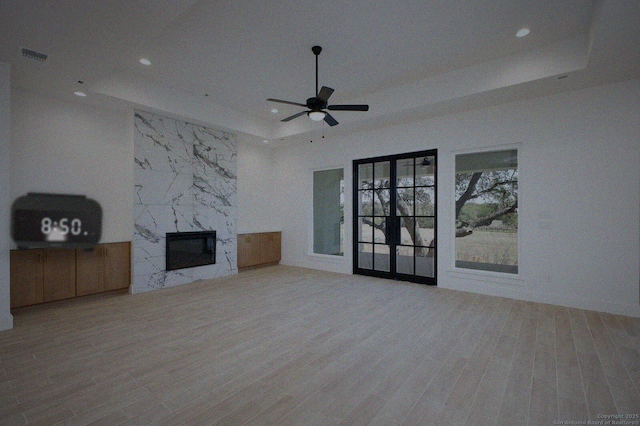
8:50
